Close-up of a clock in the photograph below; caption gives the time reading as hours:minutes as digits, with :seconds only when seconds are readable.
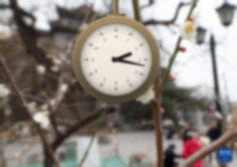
2:17
